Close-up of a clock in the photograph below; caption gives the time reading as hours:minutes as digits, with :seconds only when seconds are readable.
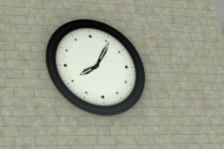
8:06
